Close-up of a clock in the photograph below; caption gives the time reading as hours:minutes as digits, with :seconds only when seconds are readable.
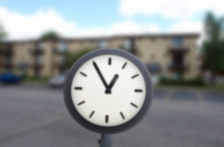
12:55
